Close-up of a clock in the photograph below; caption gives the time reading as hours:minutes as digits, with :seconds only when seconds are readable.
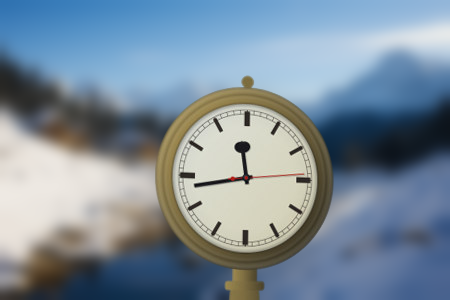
11:43:14
